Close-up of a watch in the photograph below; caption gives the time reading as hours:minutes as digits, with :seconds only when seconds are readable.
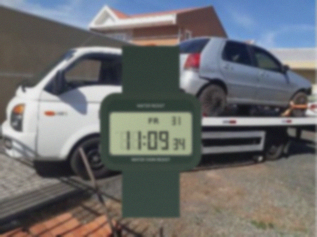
11:09:34
